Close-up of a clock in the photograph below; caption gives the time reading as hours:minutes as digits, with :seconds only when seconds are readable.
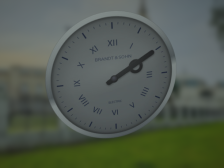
2:10
